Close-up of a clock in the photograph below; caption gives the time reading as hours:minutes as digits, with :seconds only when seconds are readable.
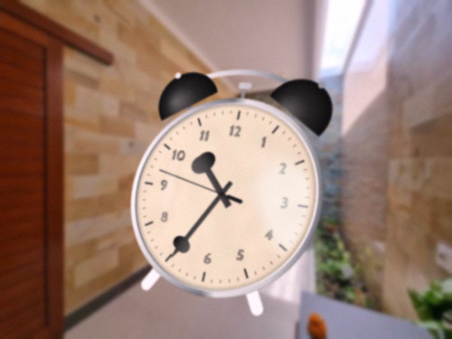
10:34:47
